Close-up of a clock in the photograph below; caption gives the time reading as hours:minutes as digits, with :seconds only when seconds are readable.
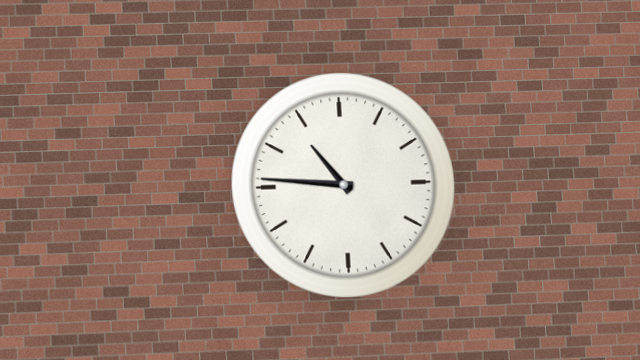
10:46
